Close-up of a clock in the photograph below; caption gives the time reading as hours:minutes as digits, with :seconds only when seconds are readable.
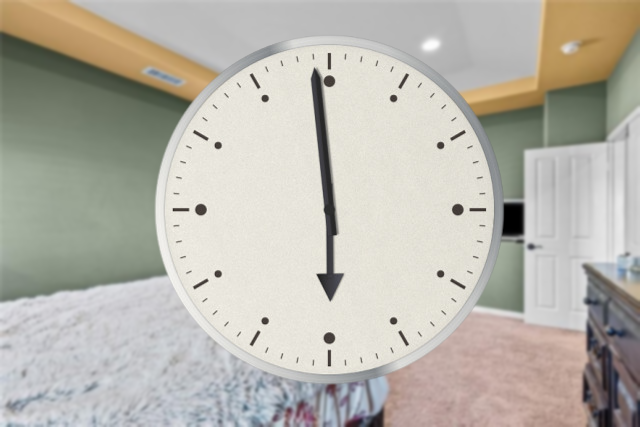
5:59
